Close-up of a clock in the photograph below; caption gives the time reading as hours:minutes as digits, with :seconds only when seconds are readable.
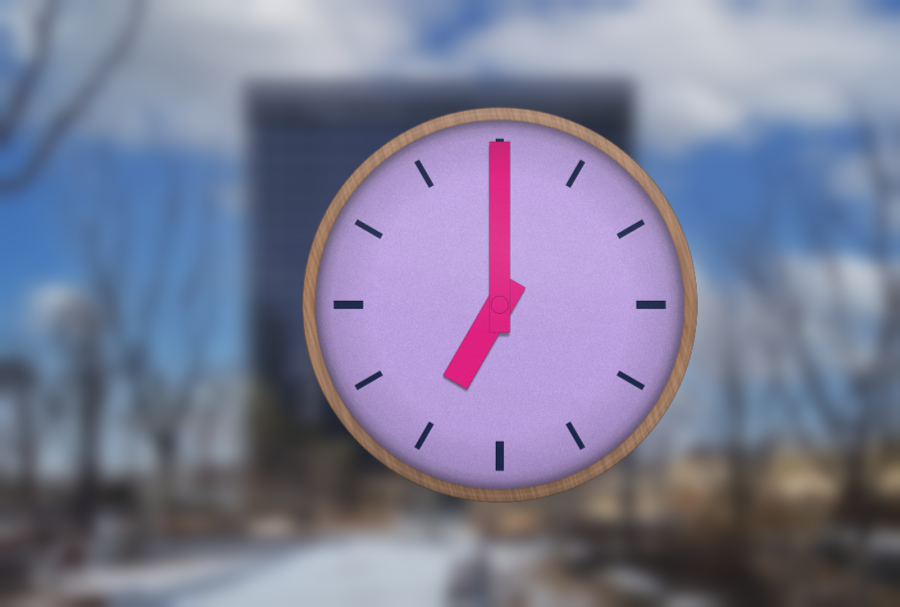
7:00
